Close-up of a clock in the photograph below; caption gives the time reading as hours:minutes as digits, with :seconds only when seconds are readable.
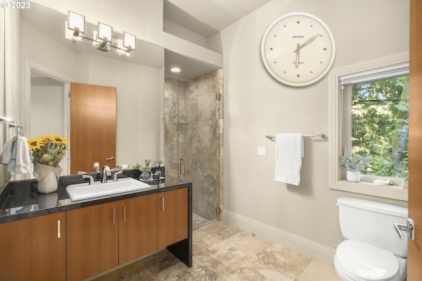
6:09
